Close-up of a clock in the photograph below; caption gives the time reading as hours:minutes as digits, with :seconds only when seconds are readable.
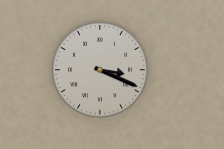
3:19
